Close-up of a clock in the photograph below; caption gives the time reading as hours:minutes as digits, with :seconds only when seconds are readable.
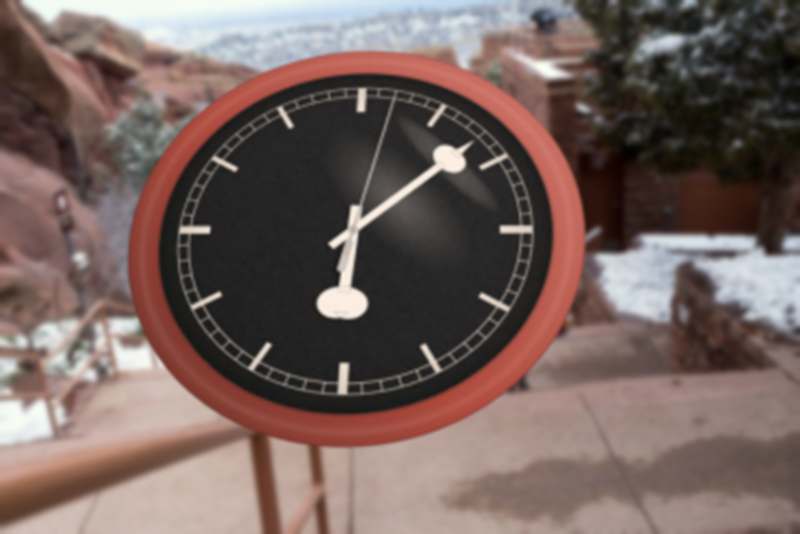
6:08:02
